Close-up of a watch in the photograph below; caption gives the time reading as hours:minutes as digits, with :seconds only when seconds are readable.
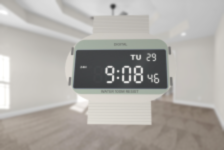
9:08:46
